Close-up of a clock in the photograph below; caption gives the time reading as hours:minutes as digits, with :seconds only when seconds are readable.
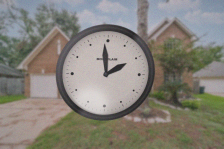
1:59
